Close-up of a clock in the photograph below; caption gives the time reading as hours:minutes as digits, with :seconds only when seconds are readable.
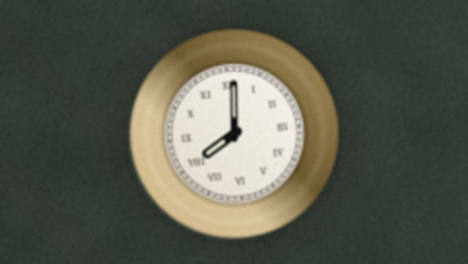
8:01
